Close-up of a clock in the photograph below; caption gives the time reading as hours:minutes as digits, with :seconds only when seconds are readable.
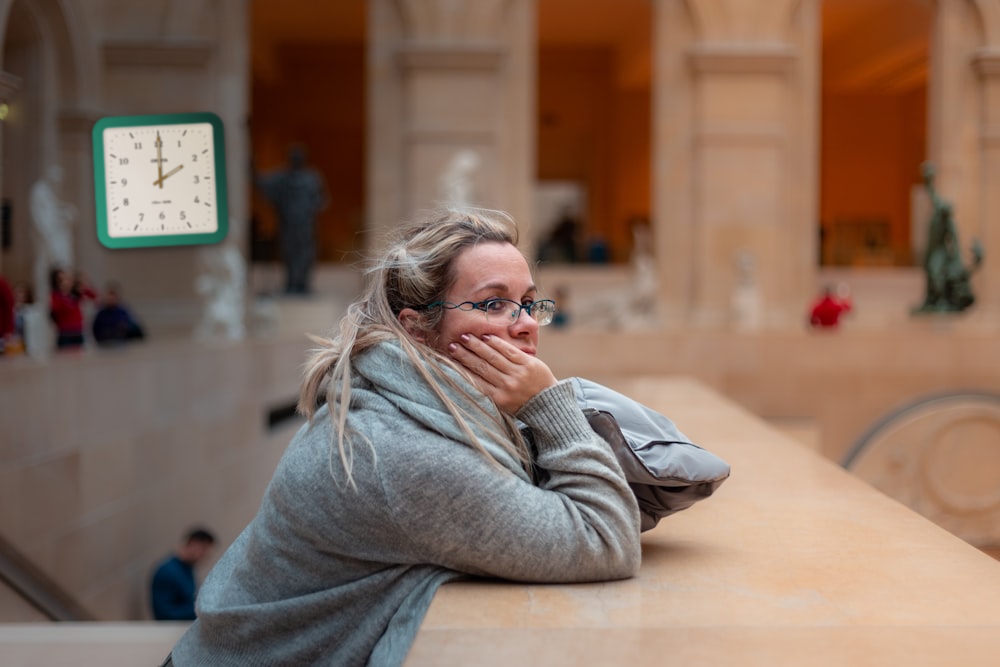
2:00
